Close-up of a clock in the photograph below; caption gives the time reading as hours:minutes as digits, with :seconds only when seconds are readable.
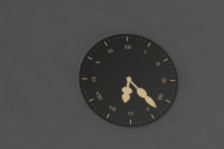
6:23
